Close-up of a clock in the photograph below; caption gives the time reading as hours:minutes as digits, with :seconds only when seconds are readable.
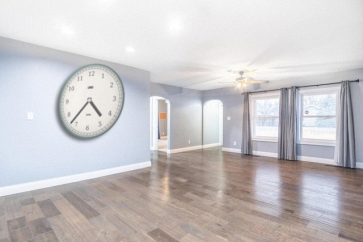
4:37
